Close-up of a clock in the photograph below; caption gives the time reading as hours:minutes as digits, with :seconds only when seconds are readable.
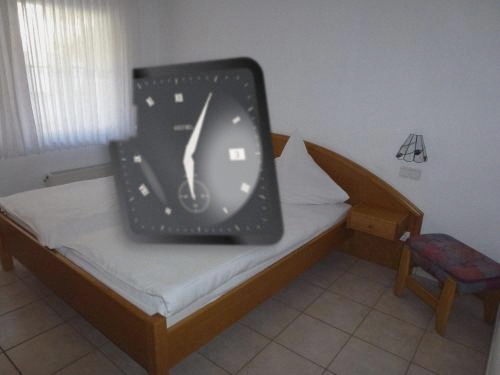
6:05
